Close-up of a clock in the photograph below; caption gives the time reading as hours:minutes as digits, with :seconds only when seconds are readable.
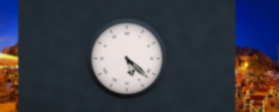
5:22
